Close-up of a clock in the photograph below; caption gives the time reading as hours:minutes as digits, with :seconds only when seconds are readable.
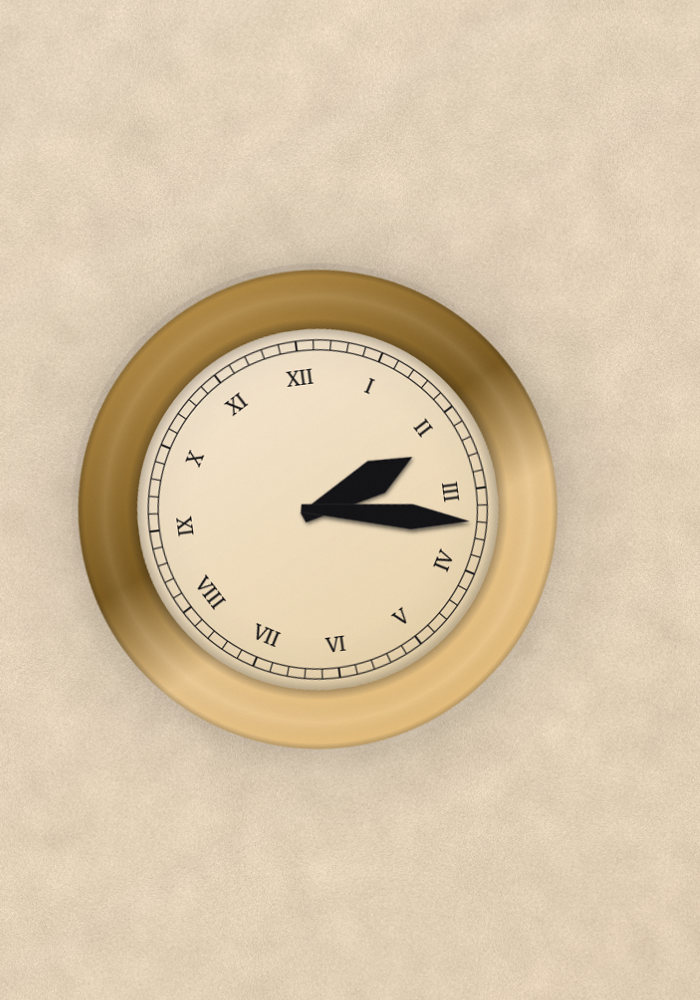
2:17
